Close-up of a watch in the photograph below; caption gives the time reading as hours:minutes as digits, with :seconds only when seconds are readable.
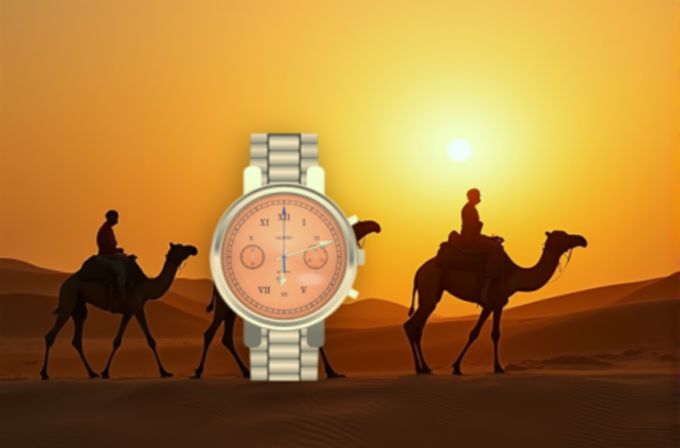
6:12
